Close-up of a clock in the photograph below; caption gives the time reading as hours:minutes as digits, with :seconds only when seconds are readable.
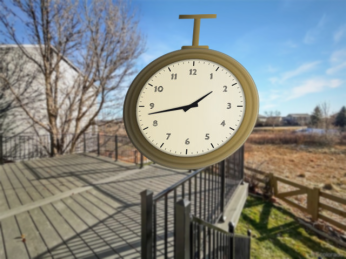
1:43
